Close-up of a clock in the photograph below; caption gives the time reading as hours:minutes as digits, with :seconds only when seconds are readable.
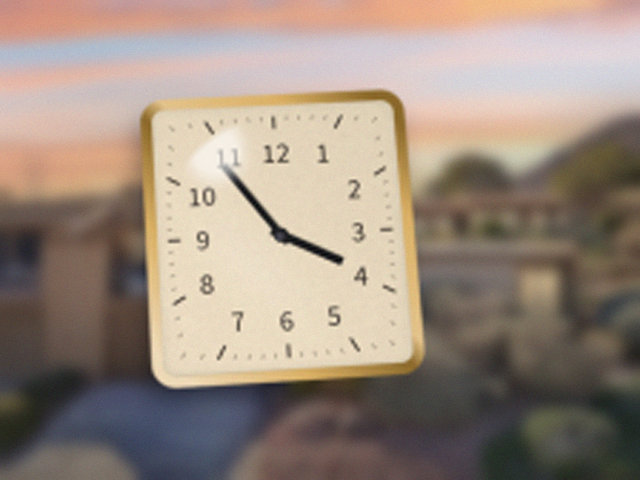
3:54
